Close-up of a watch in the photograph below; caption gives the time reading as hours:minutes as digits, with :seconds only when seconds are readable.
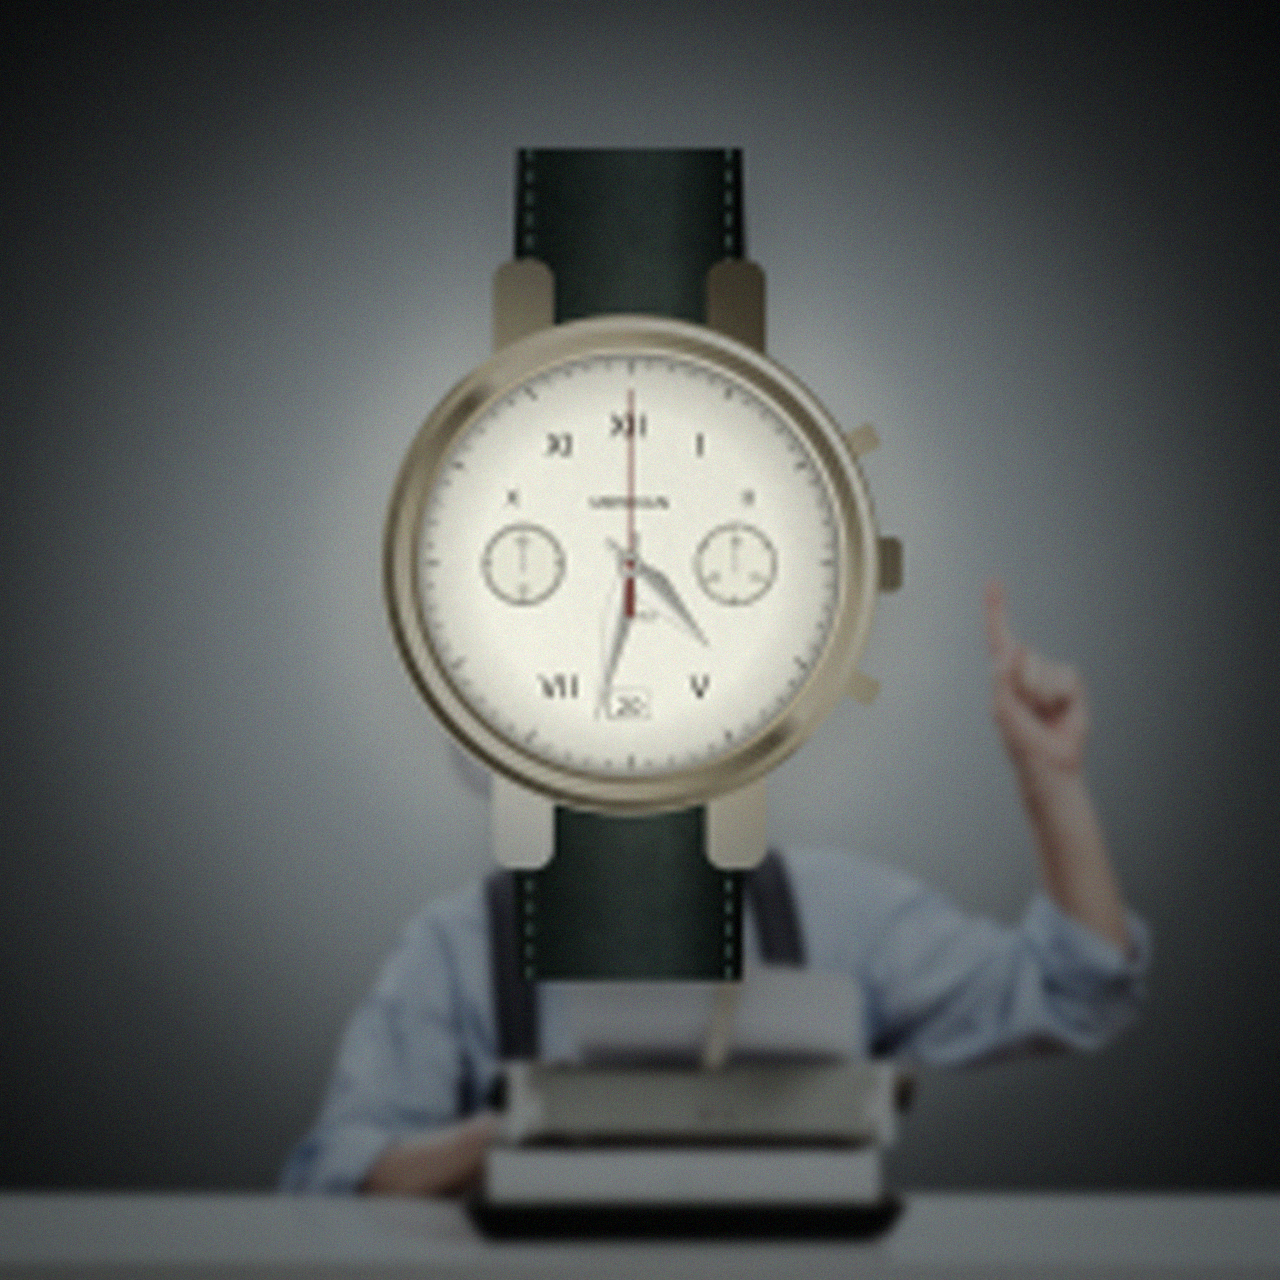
4:32
